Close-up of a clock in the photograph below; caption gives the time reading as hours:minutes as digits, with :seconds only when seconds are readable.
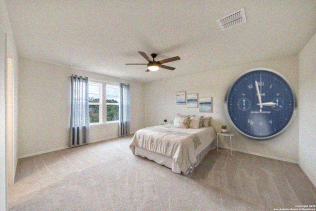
2:58
